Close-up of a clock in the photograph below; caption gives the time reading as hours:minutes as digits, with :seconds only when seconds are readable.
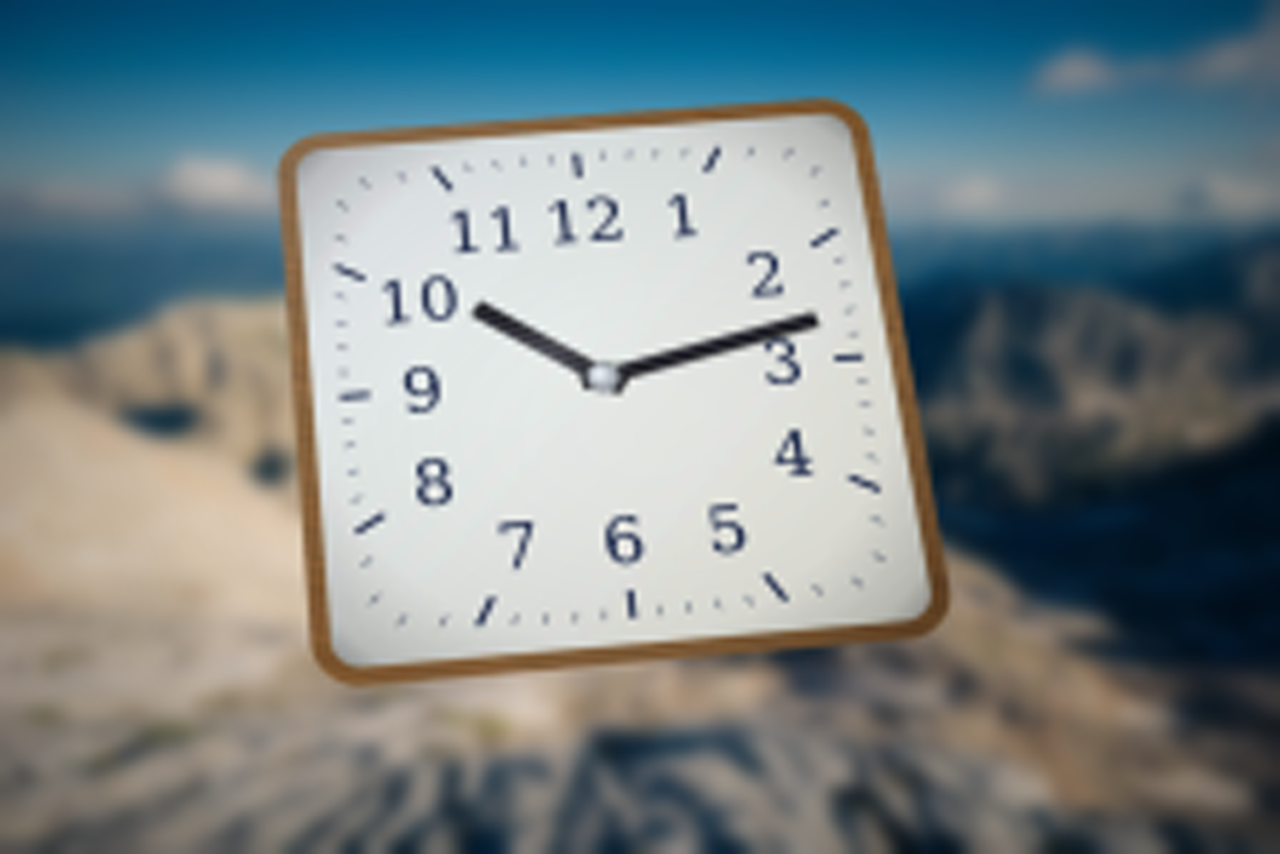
10:13
